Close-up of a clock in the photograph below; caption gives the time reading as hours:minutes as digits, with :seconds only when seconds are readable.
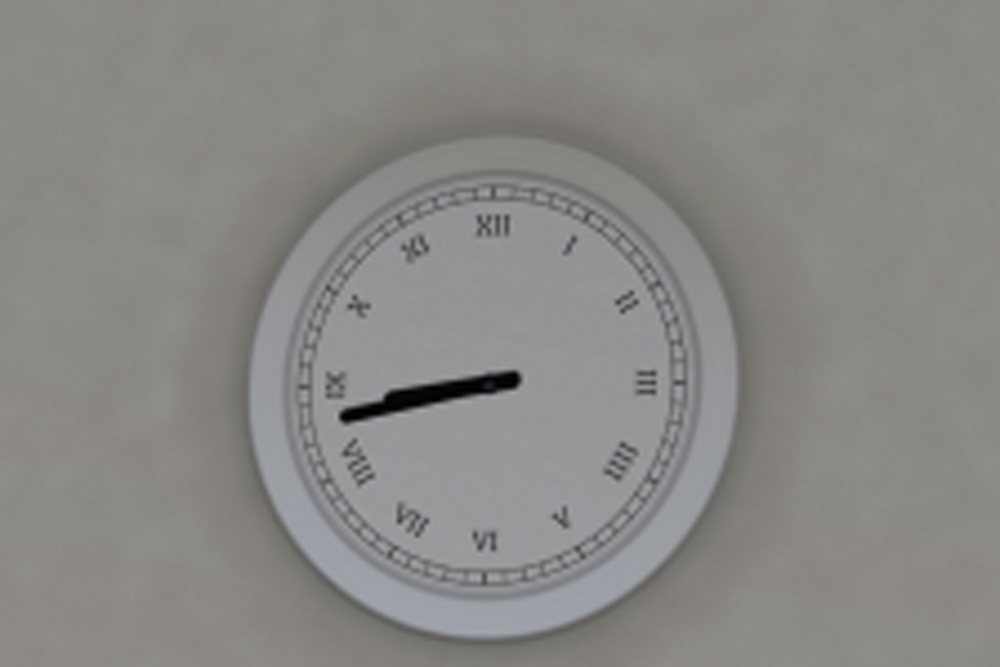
8:43
